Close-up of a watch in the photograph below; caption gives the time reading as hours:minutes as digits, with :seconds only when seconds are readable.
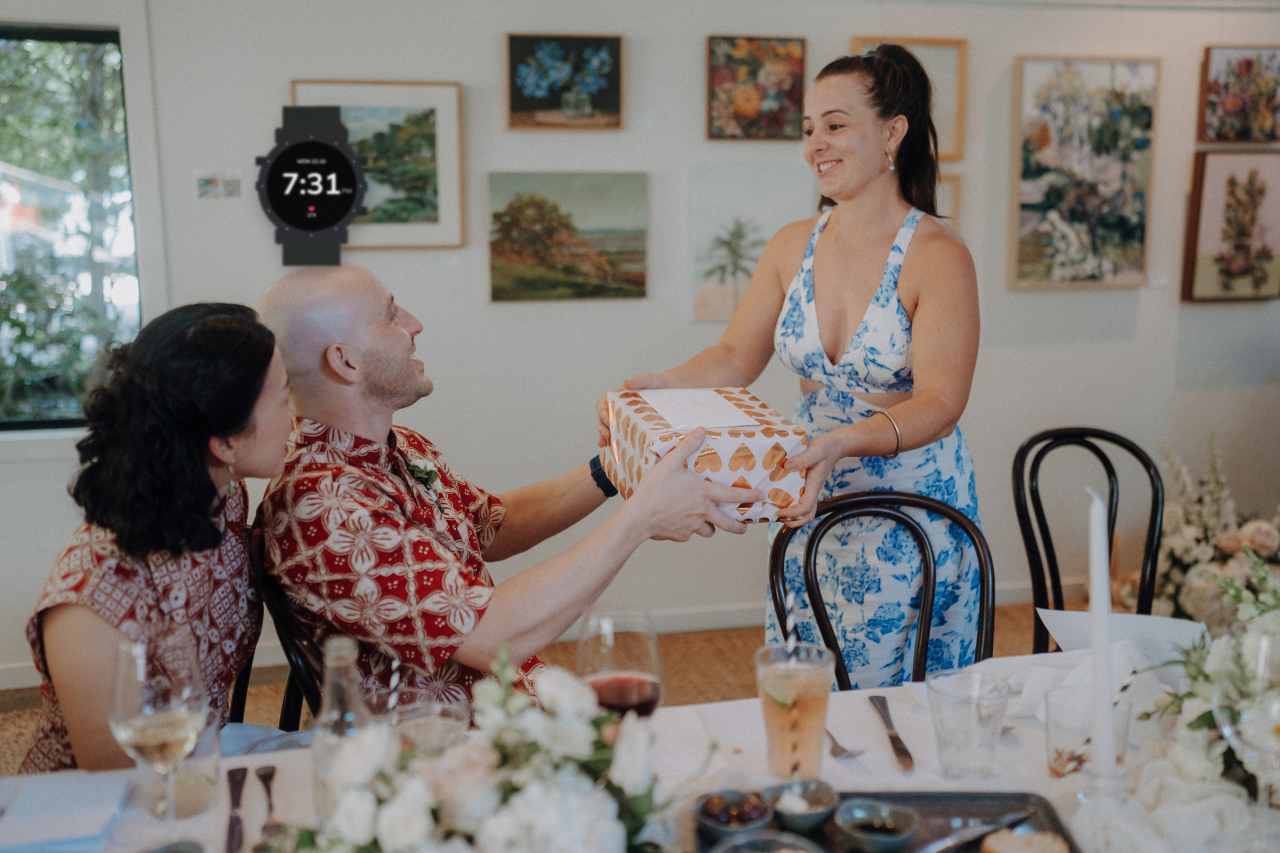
7:31
